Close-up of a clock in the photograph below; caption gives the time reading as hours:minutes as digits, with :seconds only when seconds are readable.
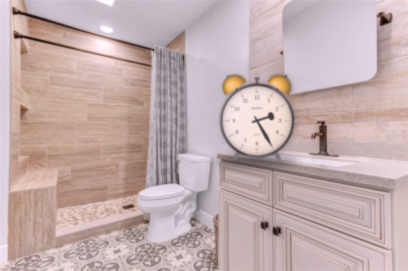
2:25
